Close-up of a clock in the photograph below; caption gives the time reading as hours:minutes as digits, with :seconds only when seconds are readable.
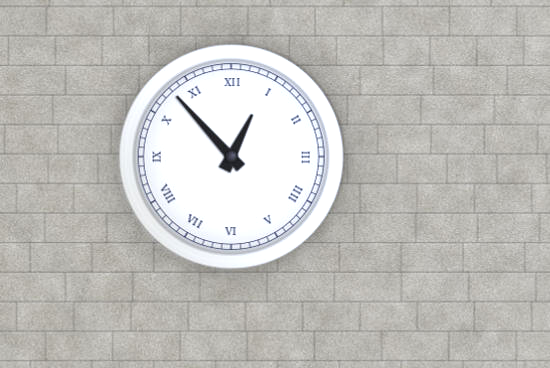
12:53
